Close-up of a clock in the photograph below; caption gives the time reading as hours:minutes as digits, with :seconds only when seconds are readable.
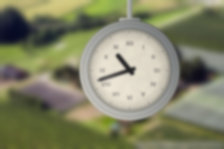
10:42
